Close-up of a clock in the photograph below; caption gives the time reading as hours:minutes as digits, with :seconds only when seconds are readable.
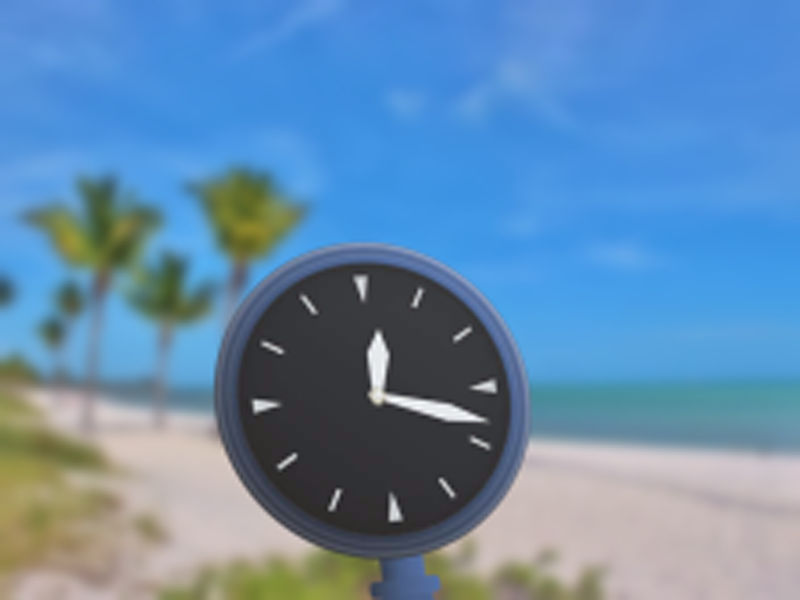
12:18
